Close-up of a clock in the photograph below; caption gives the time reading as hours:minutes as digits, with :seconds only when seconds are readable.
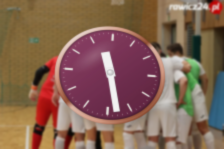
11:28
